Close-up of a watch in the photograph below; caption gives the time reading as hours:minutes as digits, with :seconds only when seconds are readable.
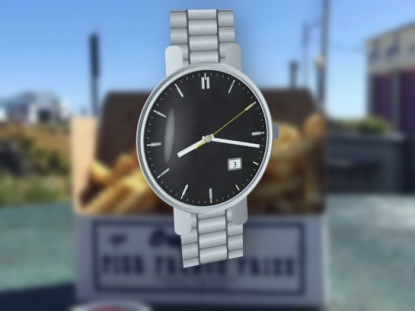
8:17:10
